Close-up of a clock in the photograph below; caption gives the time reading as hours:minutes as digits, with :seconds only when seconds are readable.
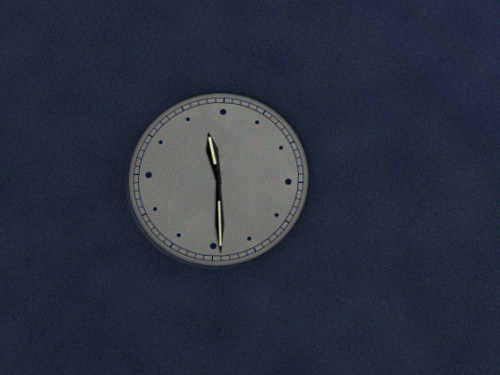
11:29
